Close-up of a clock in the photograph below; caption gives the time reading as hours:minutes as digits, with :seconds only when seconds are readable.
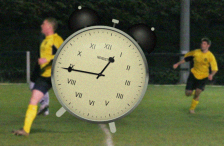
12:44
